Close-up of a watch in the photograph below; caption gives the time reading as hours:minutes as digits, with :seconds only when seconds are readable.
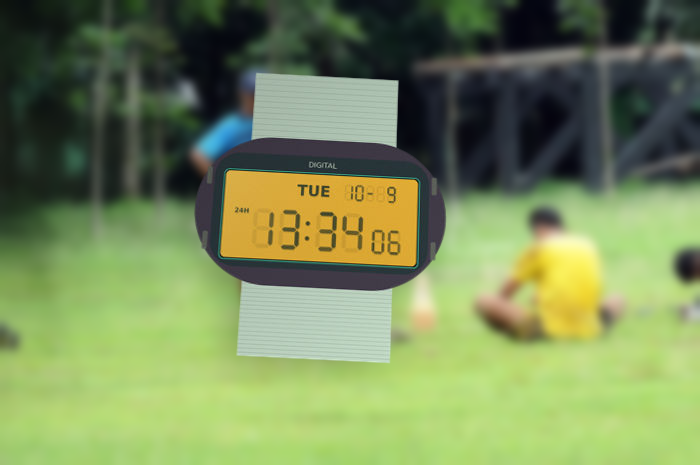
13:34:06
